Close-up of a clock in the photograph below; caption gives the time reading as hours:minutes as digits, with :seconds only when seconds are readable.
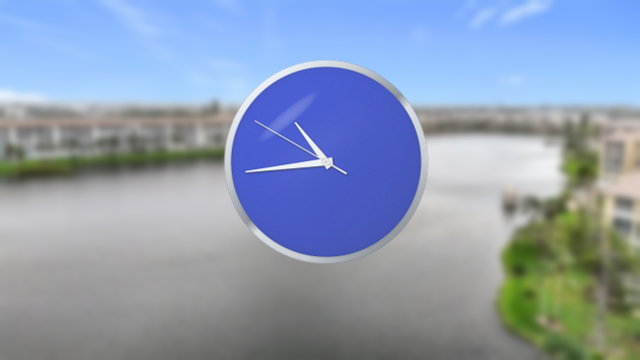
10:43:50
